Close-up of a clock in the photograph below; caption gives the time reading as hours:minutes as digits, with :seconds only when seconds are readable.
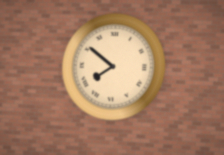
7:51
